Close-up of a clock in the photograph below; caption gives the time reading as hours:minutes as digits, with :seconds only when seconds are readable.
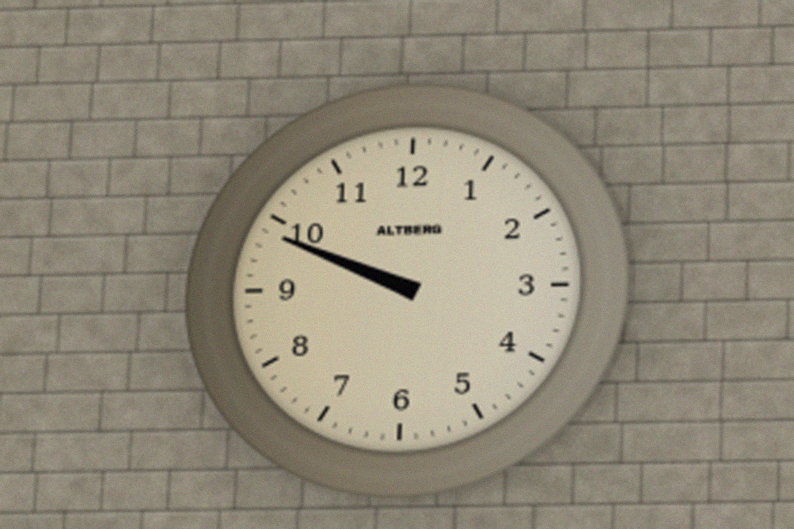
9:49
